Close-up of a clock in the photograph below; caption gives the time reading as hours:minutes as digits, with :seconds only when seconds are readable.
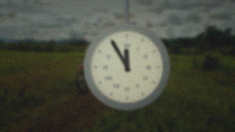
11:55
